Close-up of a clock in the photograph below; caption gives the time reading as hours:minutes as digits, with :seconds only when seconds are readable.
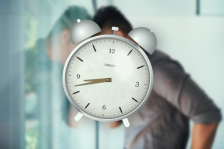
8:42
